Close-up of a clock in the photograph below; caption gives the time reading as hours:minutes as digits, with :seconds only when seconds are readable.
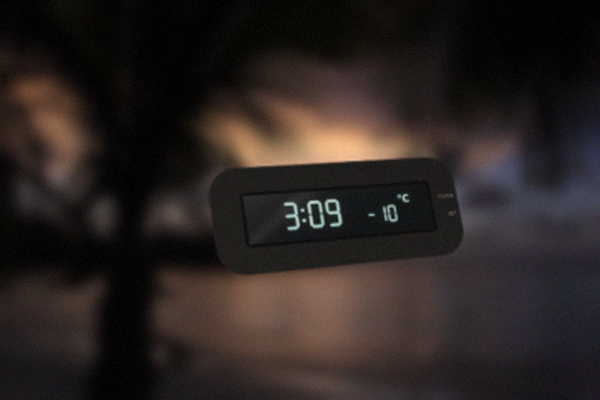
3:09
